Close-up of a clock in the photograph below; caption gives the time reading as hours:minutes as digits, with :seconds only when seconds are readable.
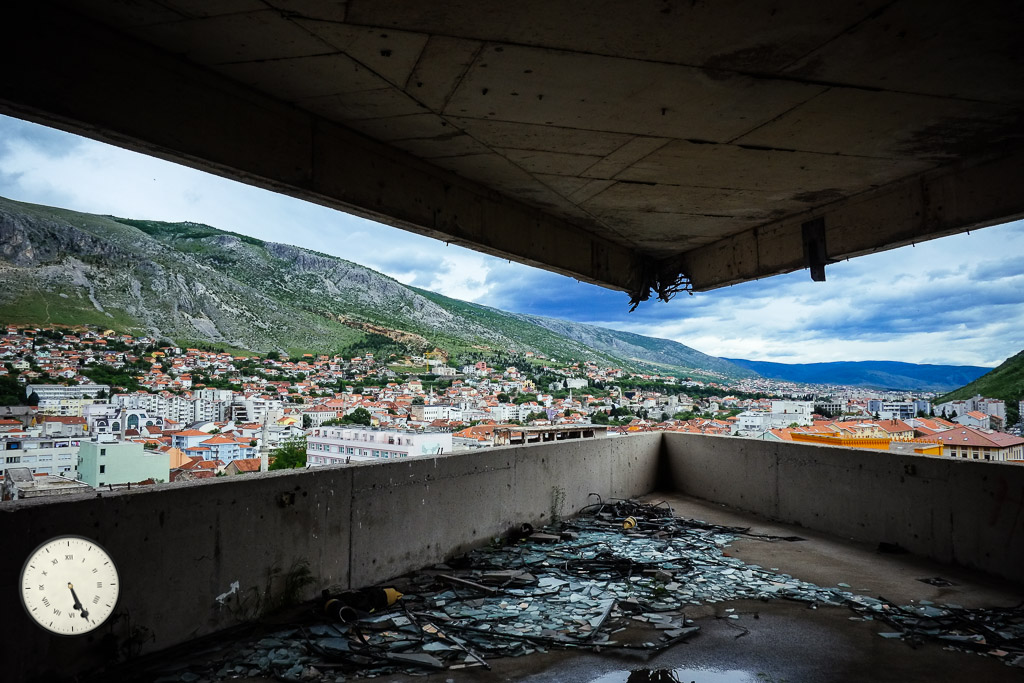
5:26
